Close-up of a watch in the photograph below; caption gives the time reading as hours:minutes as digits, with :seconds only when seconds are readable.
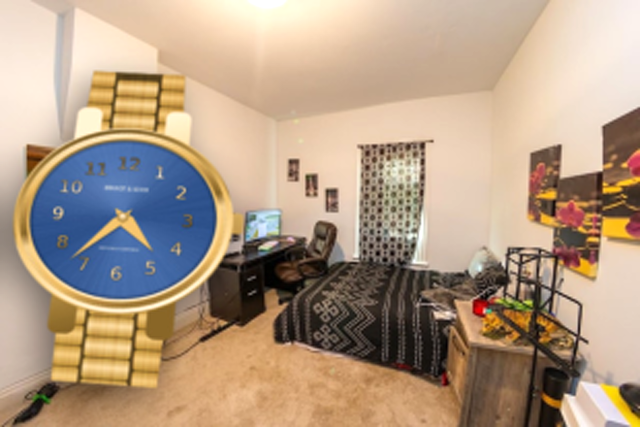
4:37
